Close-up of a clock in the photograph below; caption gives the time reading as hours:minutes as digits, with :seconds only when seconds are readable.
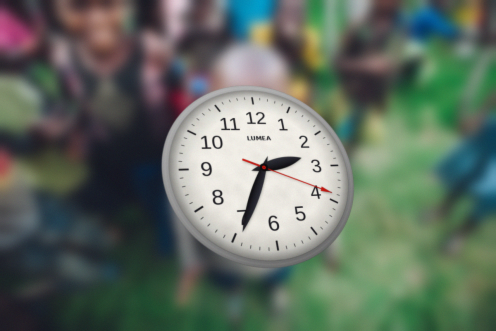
2:34:19
